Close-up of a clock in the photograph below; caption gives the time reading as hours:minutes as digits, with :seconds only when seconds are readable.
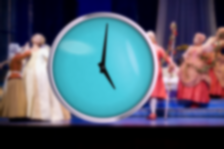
5:01
